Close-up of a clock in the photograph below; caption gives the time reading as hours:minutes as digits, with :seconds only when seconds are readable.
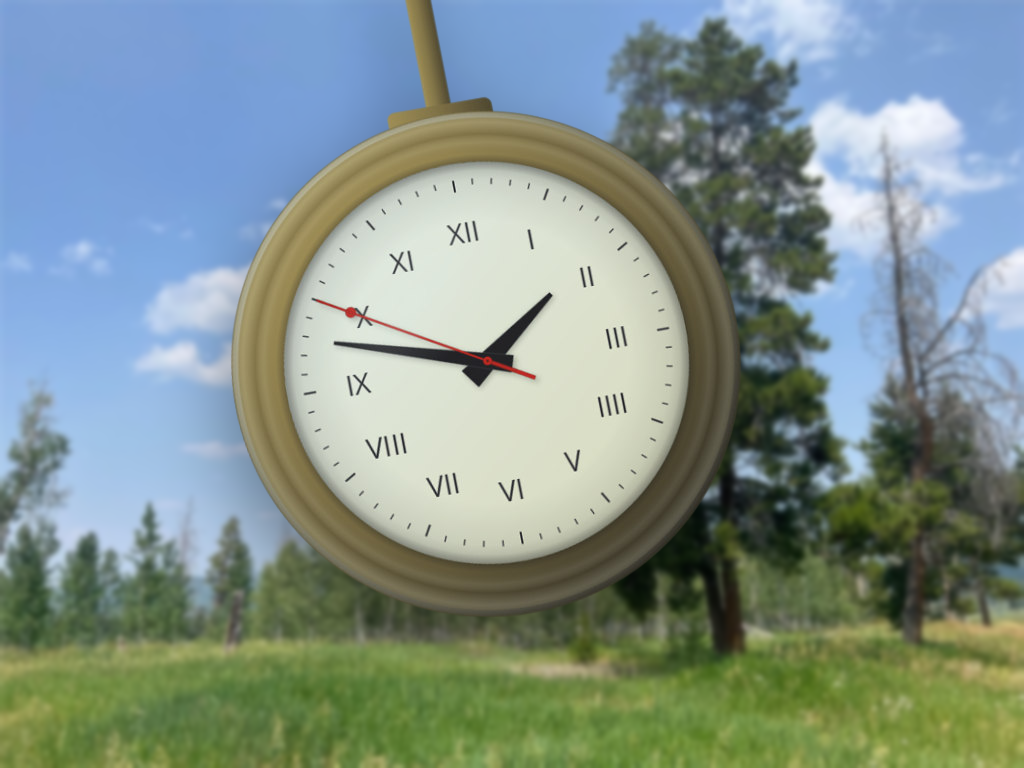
1:47:50
